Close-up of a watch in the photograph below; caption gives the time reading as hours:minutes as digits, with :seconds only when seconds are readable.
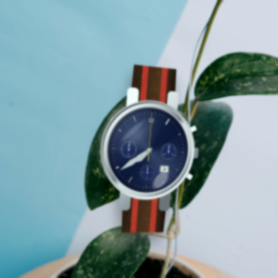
7:39
